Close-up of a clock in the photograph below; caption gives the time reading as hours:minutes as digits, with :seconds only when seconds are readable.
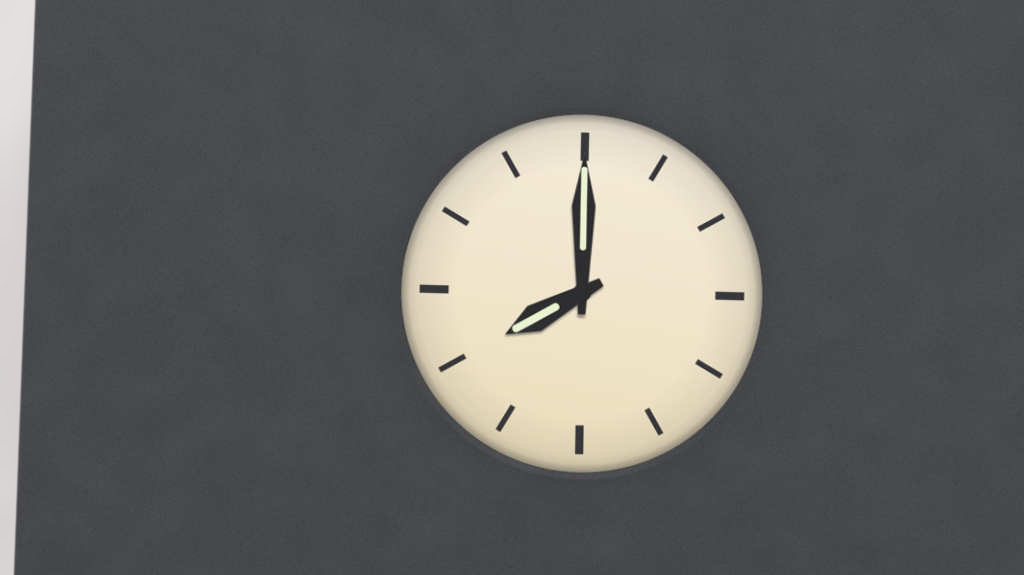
8:00
